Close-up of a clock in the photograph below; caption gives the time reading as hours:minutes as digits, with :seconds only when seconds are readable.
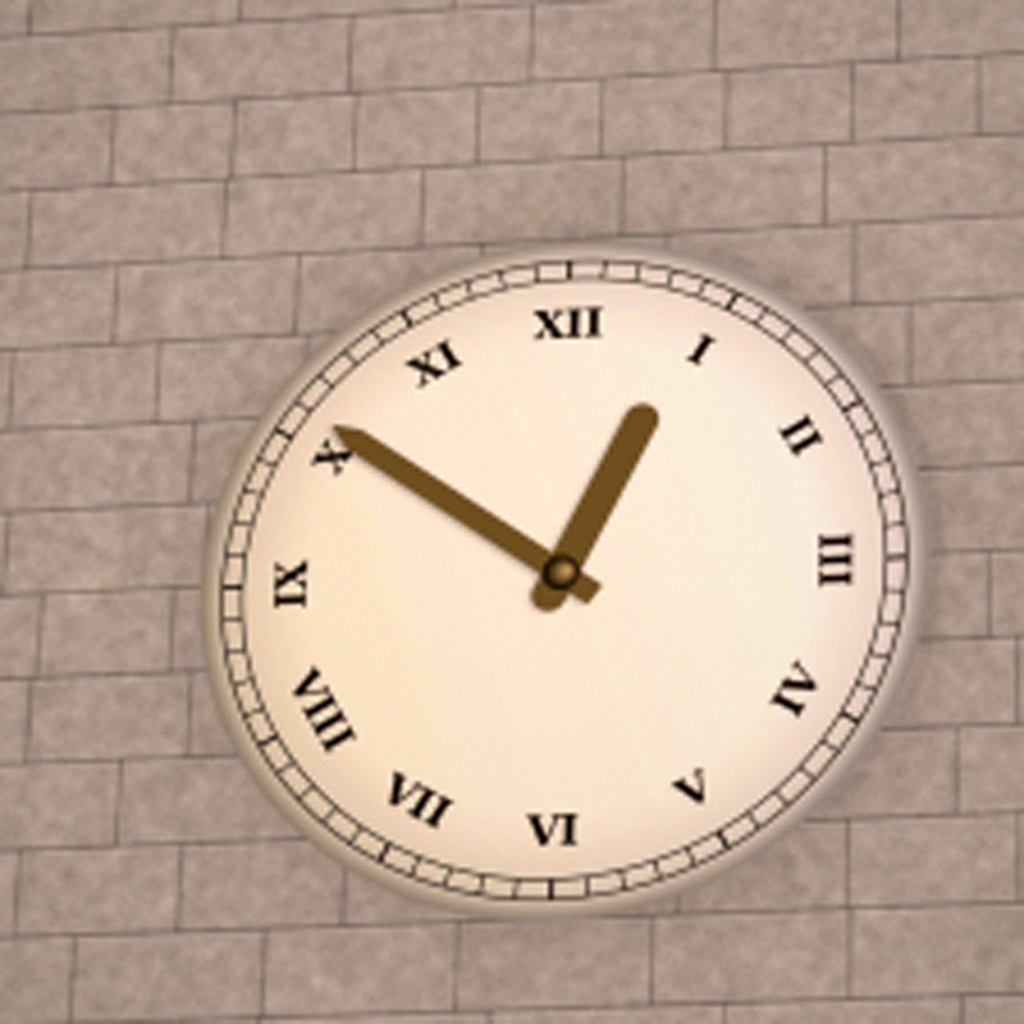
12:51
